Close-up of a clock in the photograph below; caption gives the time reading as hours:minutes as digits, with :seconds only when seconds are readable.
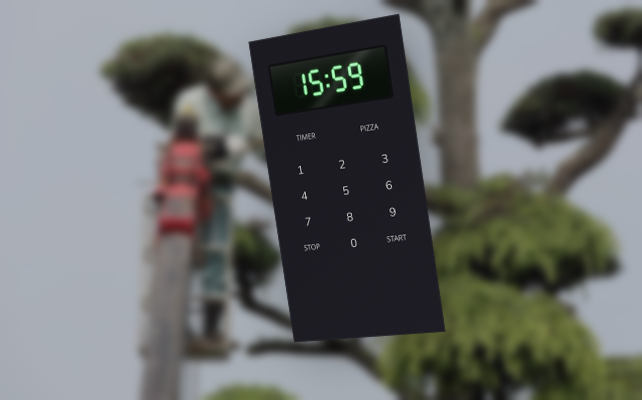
15:59
